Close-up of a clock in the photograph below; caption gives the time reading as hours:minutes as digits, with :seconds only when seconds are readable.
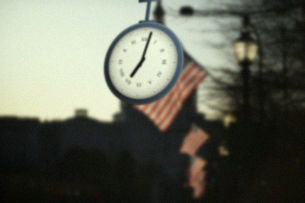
7:02
